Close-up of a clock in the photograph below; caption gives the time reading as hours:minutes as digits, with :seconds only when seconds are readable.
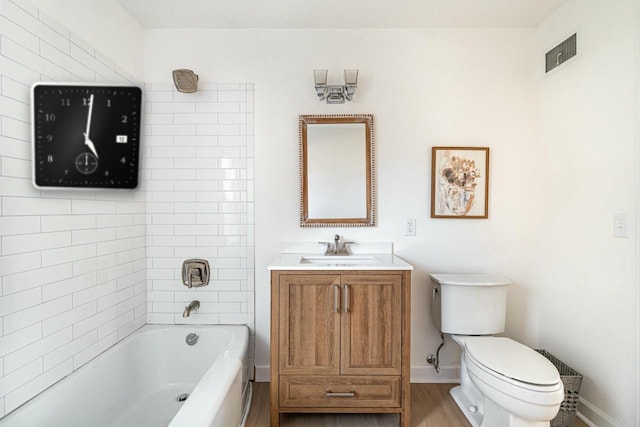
5:01
